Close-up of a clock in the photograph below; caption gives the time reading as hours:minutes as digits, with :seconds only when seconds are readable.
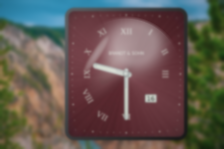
9:30
